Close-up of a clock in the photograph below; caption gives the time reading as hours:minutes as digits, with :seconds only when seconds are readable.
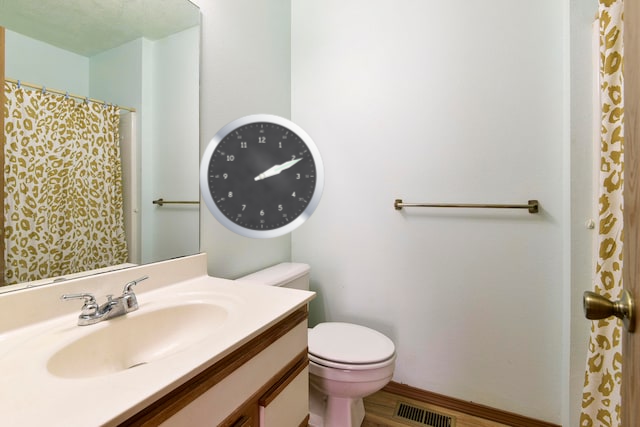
2:11
